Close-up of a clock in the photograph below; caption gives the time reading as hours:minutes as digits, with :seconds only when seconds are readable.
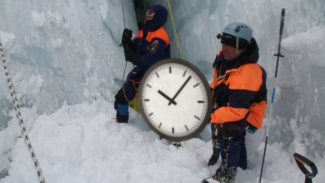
10:07
